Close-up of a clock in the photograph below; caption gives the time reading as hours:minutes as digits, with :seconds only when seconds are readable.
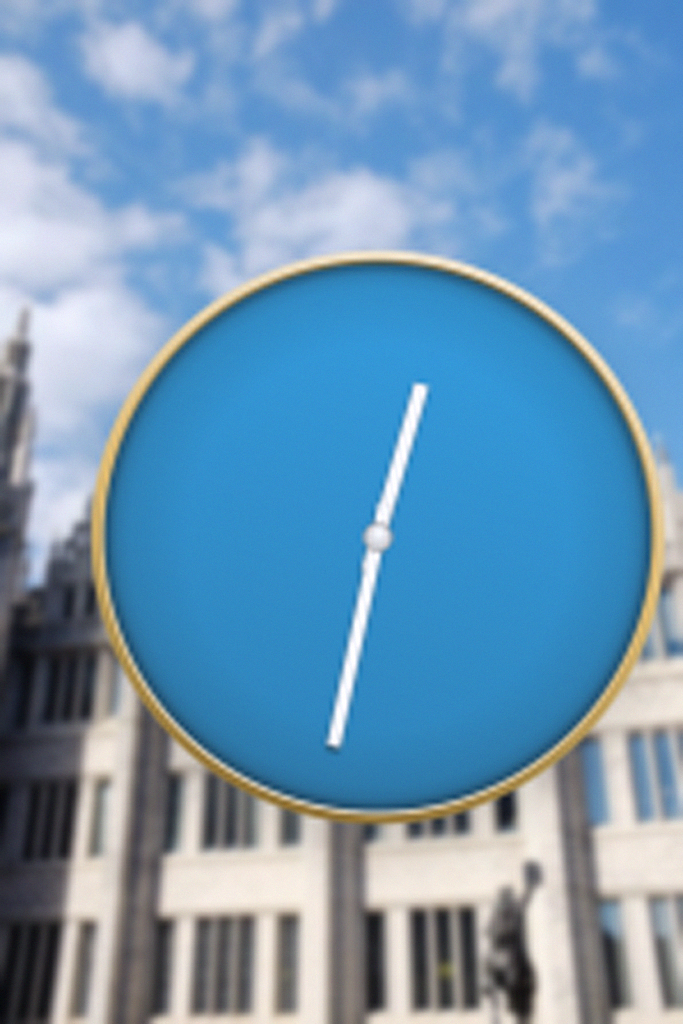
12:32
